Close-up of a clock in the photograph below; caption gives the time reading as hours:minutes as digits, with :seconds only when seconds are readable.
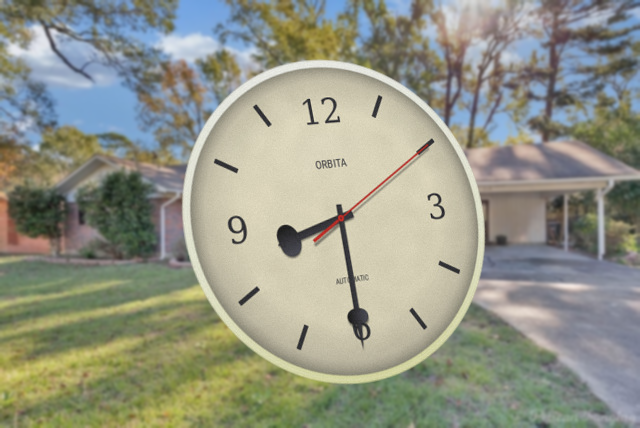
8:30:10
